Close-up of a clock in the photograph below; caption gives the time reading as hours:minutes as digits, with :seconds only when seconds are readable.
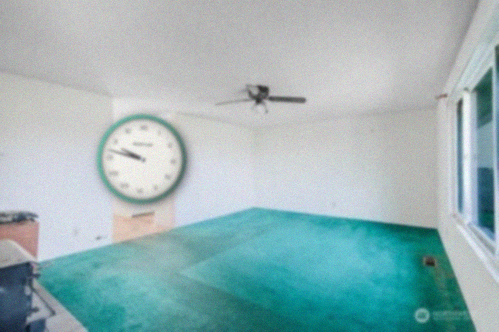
9:47
